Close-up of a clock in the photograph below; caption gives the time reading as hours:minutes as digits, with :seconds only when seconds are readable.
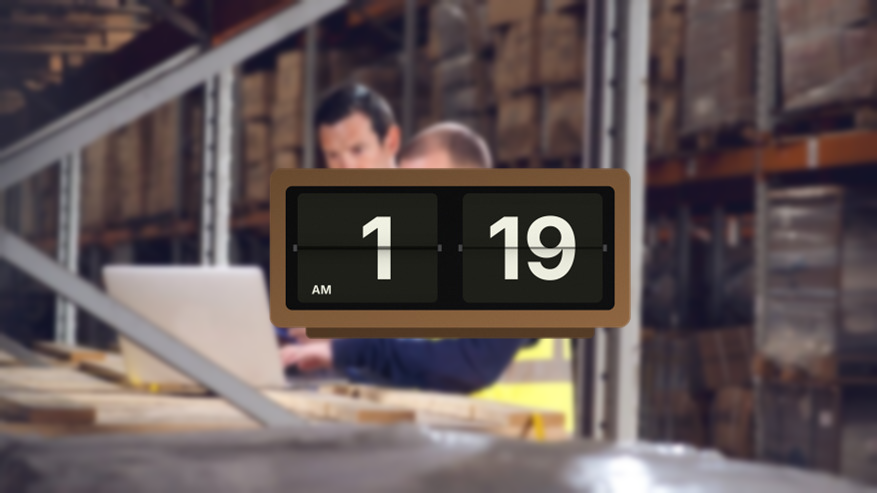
1:19
